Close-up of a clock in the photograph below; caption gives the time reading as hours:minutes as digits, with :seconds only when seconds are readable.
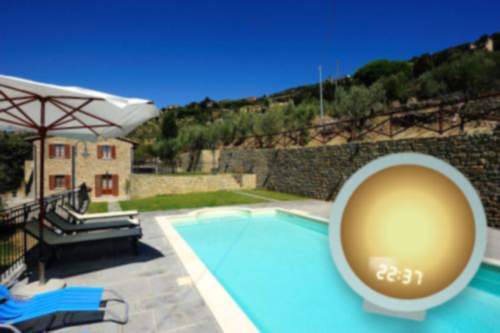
22:37
